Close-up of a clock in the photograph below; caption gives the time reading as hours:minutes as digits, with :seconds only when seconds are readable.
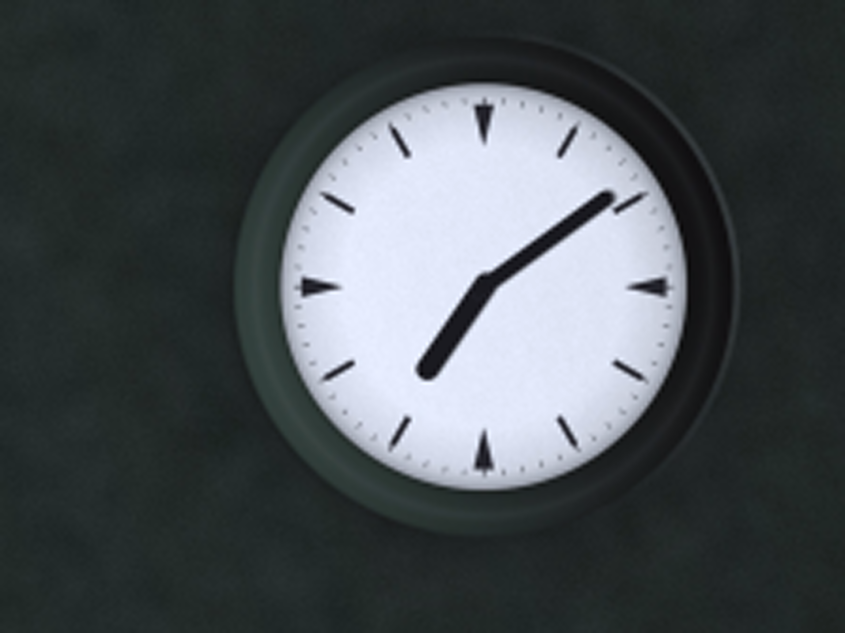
7:09
